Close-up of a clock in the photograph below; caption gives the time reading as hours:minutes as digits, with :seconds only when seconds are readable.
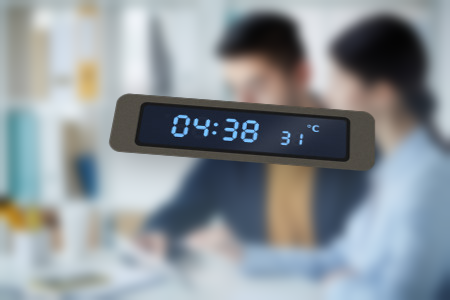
4:38
